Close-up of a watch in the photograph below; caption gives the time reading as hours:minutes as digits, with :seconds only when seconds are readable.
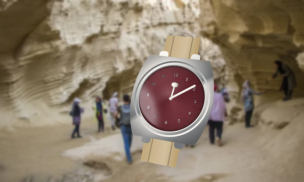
12:09
